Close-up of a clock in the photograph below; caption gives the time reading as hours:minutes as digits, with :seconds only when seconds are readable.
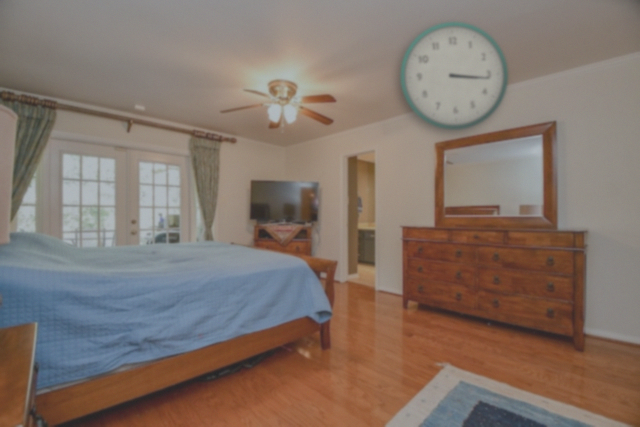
3:16
